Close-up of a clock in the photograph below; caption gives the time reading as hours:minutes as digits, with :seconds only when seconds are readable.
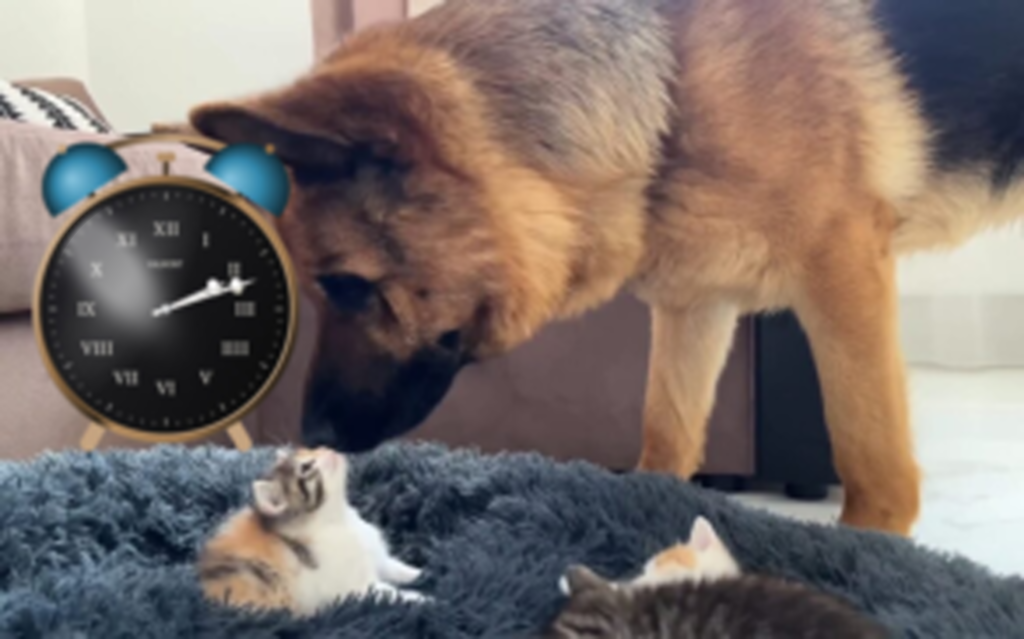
2:12
